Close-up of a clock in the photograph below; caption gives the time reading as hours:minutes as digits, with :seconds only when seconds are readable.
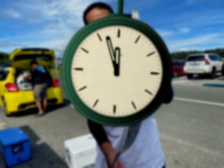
11:57
